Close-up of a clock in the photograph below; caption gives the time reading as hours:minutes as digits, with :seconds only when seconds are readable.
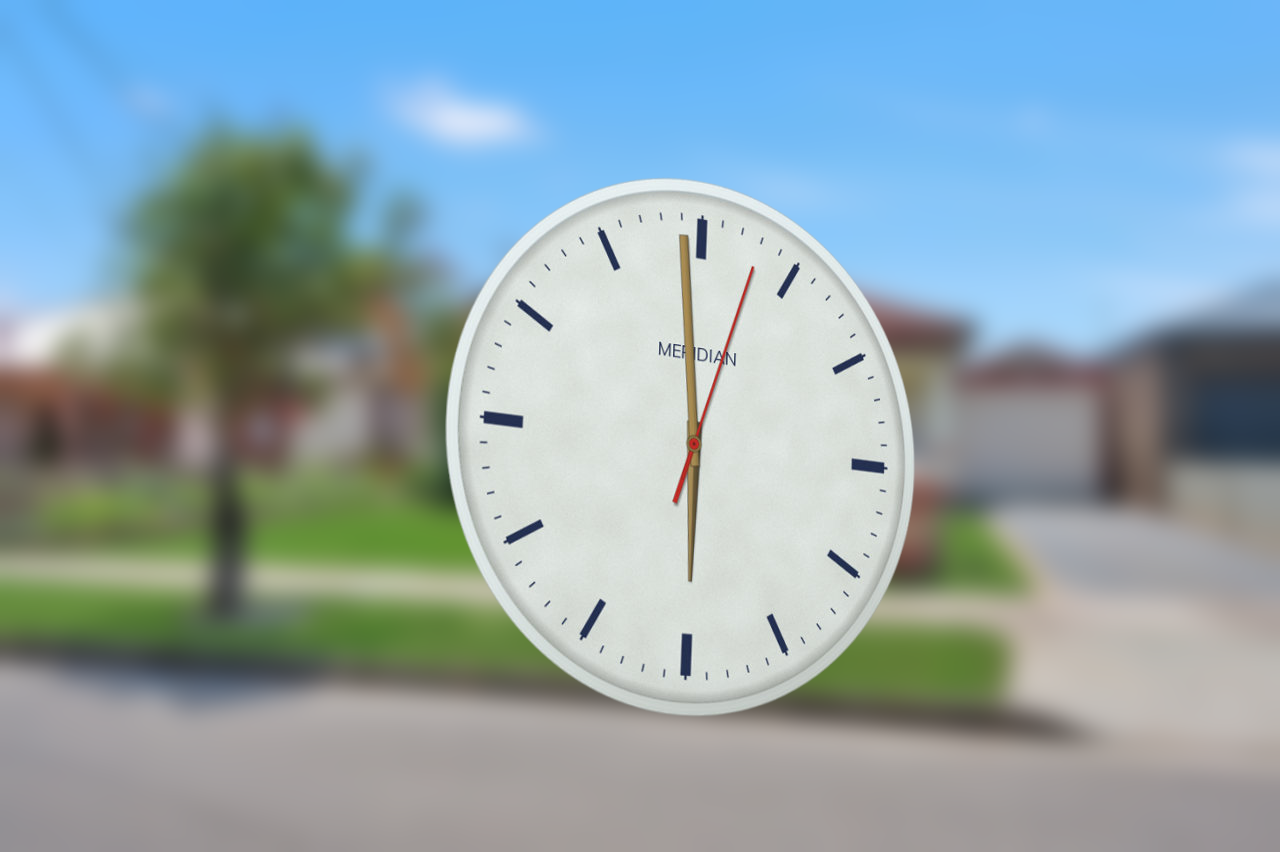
5:59:03
